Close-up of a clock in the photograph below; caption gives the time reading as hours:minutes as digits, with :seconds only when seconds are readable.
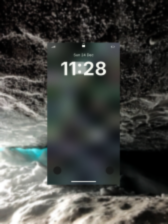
11:28
